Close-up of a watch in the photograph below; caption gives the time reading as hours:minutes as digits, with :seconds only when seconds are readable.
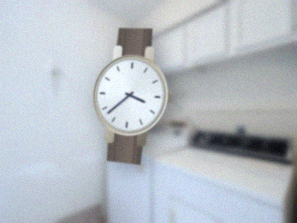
3:38
